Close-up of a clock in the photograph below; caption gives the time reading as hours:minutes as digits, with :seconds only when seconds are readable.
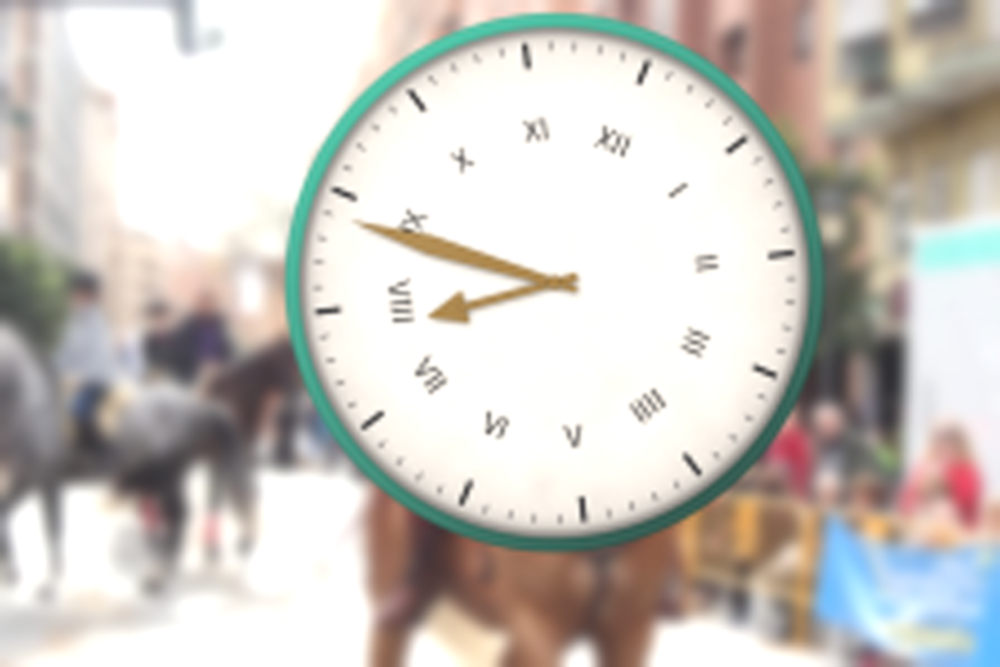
7:44
